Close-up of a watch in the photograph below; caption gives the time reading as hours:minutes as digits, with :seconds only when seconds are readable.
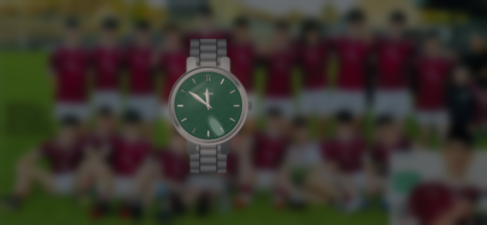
11:51
